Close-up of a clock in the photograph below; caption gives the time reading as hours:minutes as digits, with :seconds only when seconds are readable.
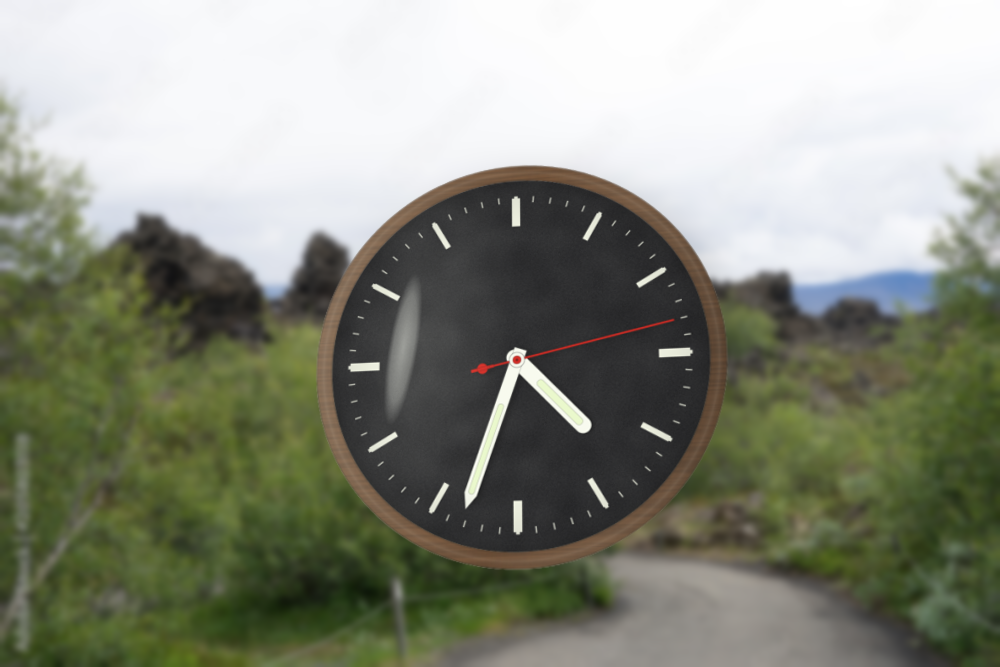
4:33:13
